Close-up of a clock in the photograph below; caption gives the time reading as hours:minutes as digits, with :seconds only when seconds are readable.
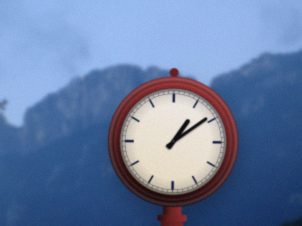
1:09
